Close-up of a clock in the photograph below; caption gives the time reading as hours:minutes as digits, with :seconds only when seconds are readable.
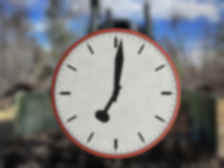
7:01
